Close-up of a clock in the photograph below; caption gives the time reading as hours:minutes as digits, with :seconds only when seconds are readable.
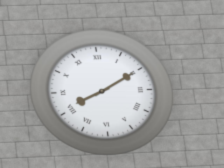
8:10
